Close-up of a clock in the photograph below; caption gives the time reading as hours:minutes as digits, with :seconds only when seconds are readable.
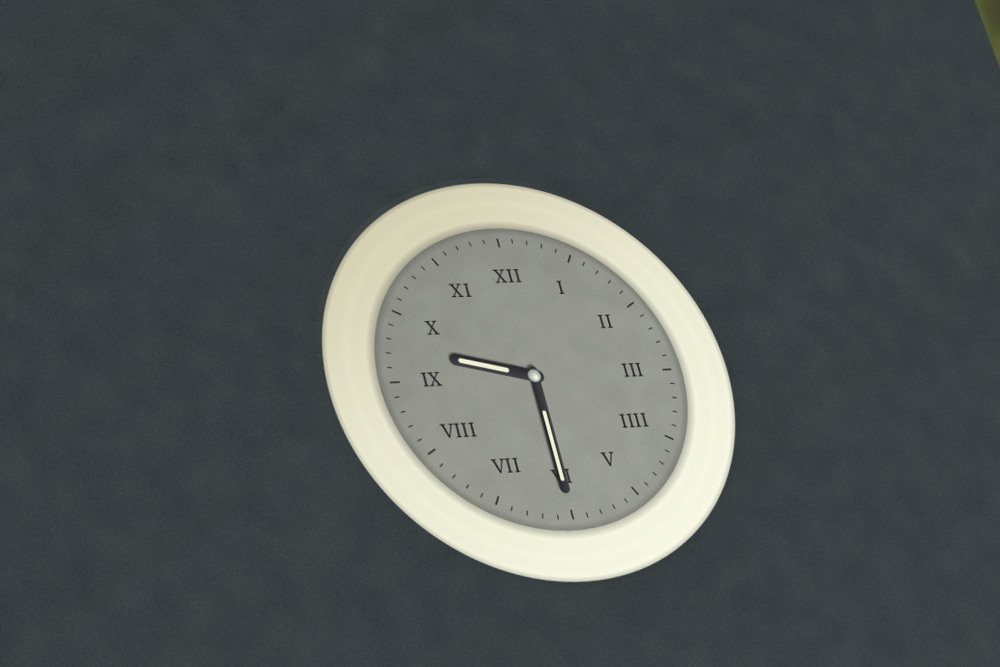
9:30
